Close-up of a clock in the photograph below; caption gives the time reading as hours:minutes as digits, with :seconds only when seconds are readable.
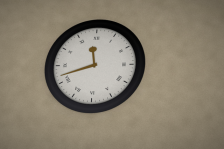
11:42
